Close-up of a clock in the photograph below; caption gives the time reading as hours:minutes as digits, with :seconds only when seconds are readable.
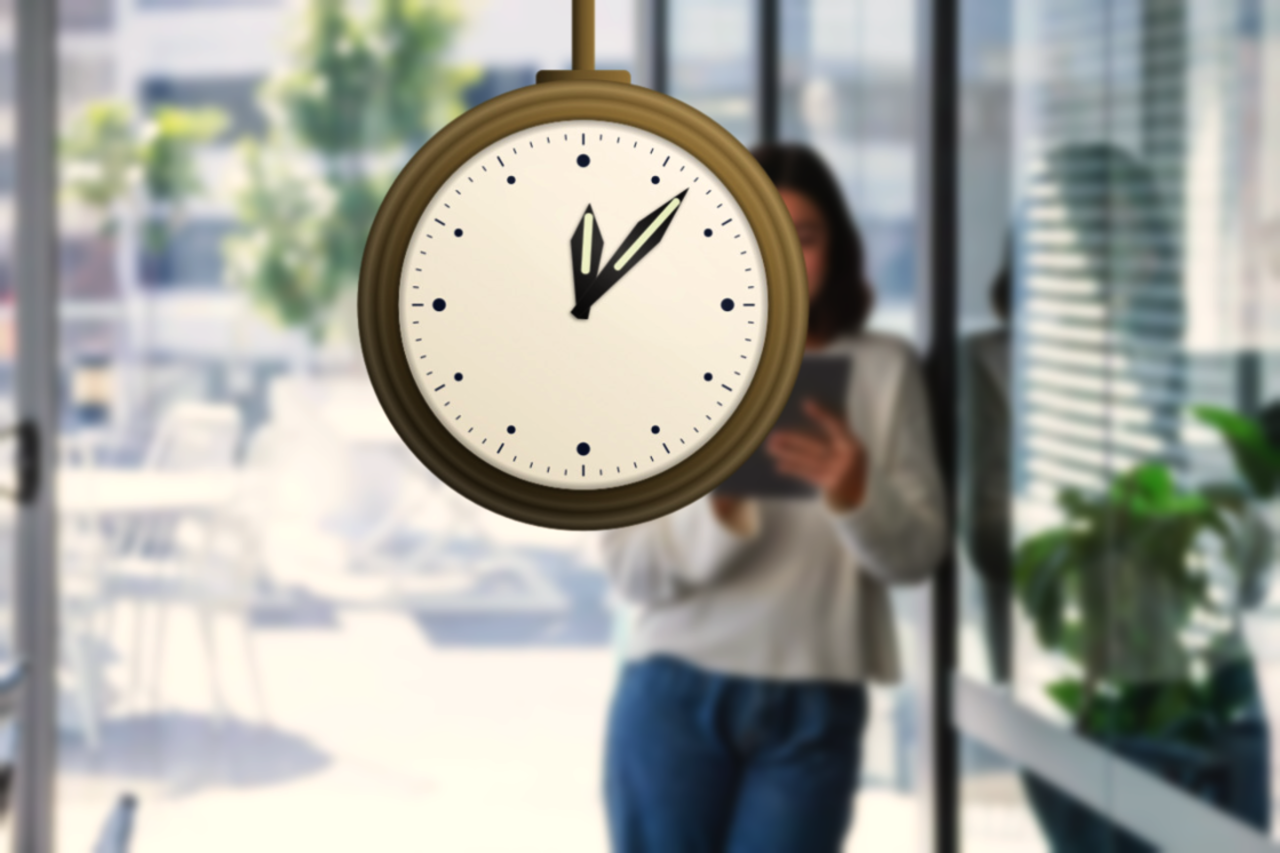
12:07
